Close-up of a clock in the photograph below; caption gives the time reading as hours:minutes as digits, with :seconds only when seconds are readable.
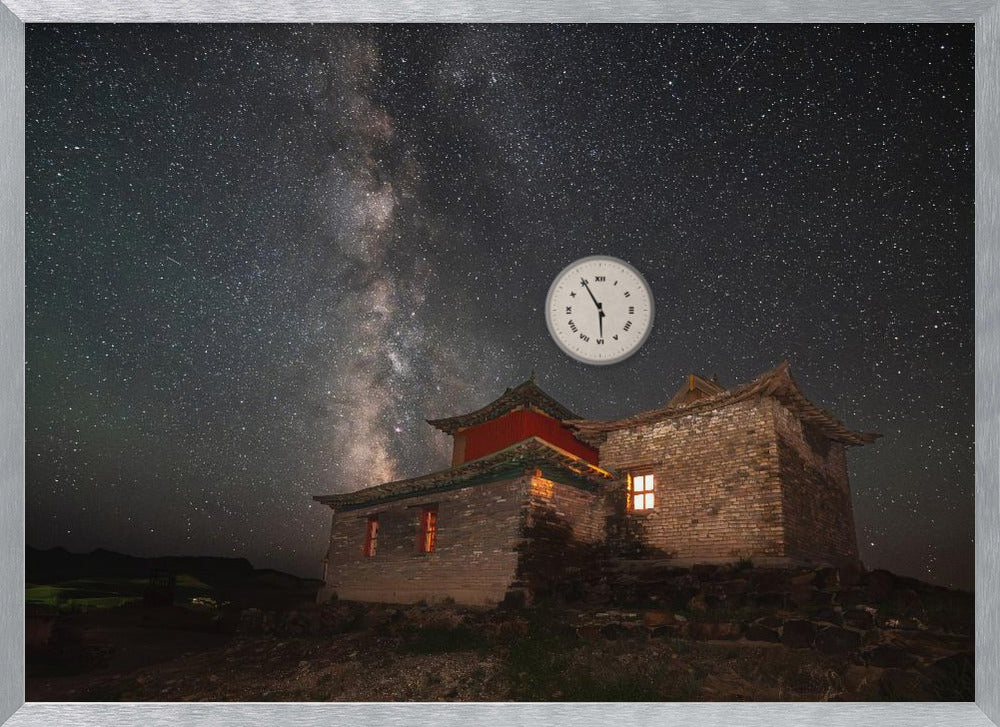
5:55
